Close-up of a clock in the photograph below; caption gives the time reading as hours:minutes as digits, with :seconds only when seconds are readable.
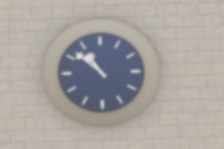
10:52
